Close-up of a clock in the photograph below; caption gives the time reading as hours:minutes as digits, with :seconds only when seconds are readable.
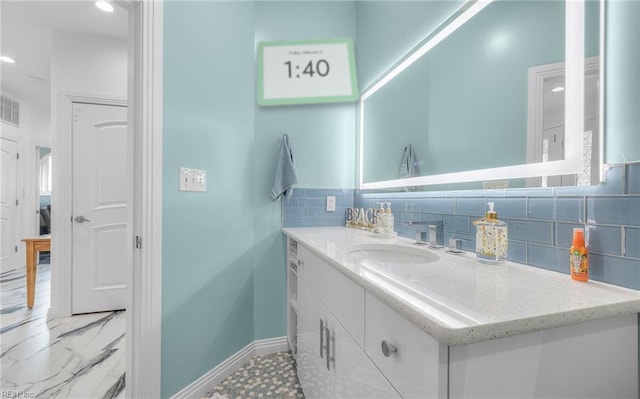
1:40
